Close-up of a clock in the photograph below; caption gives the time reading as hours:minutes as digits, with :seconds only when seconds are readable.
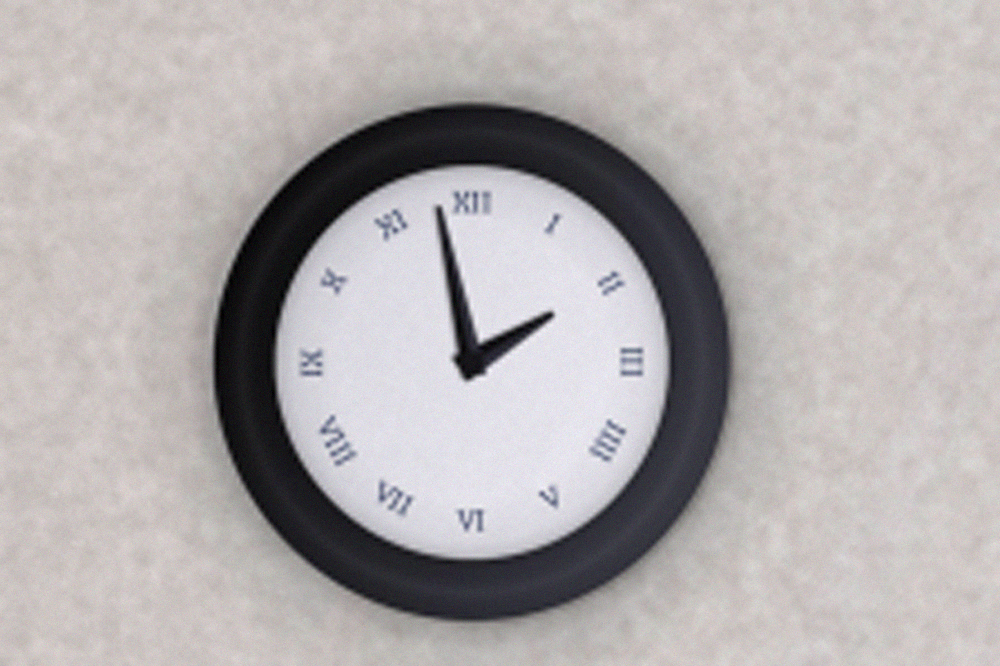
1:58
